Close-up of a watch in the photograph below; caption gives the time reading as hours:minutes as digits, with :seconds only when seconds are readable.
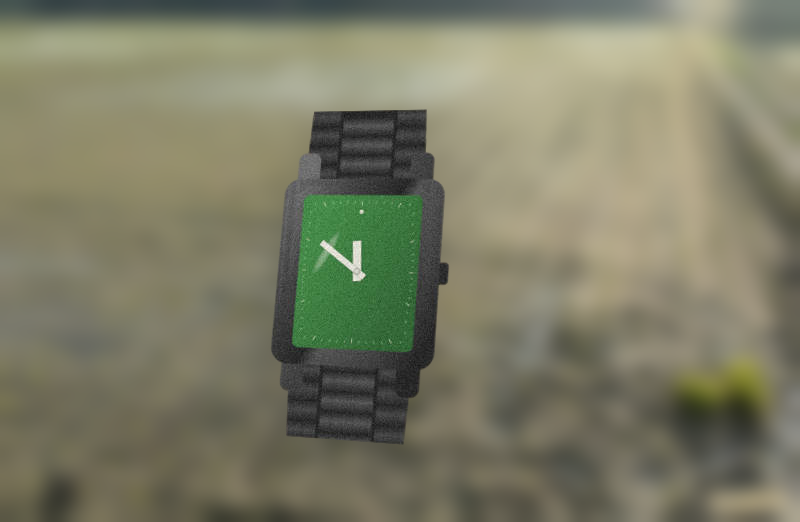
11:51
